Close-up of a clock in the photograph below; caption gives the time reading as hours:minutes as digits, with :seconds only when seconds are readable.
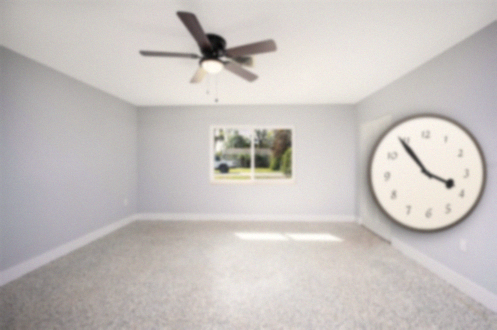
3:54
